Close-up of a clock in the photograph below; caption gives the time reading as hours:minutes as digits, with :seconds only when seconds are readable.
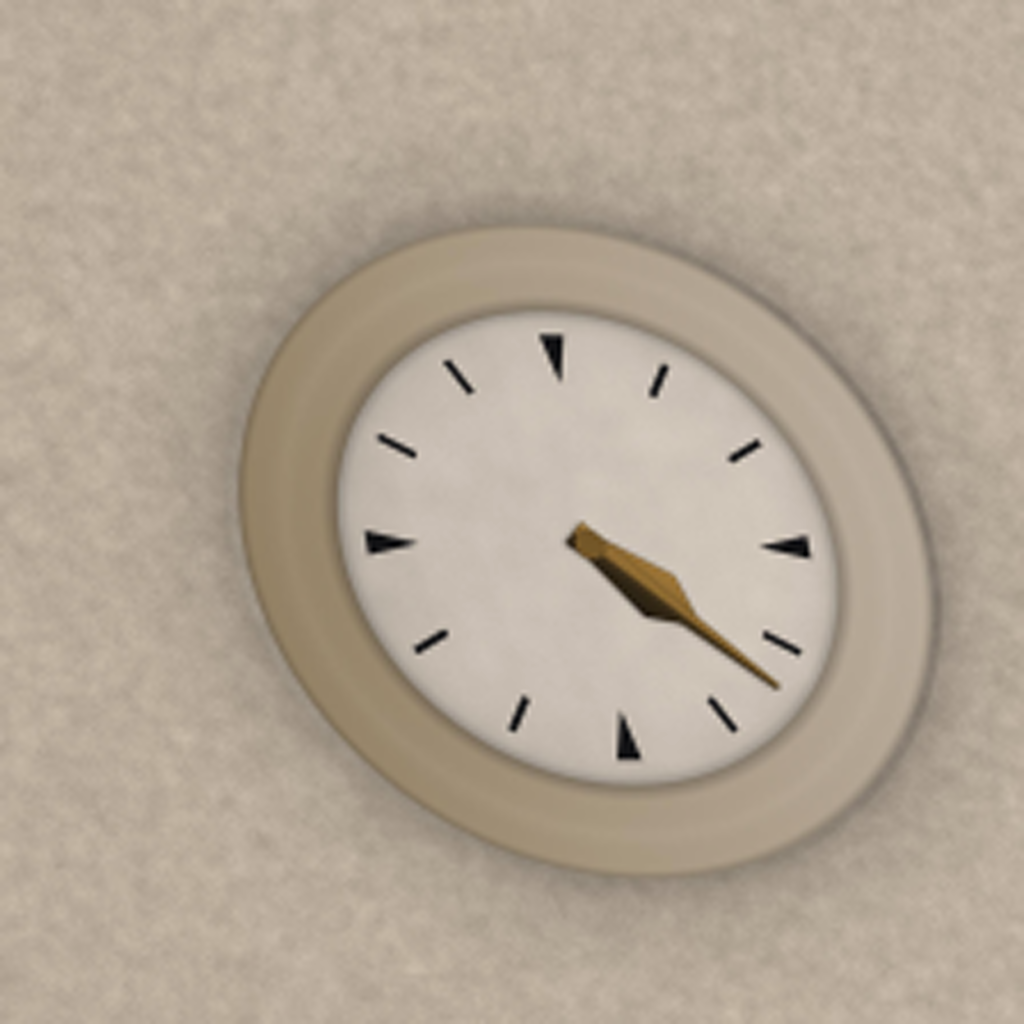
4:22
